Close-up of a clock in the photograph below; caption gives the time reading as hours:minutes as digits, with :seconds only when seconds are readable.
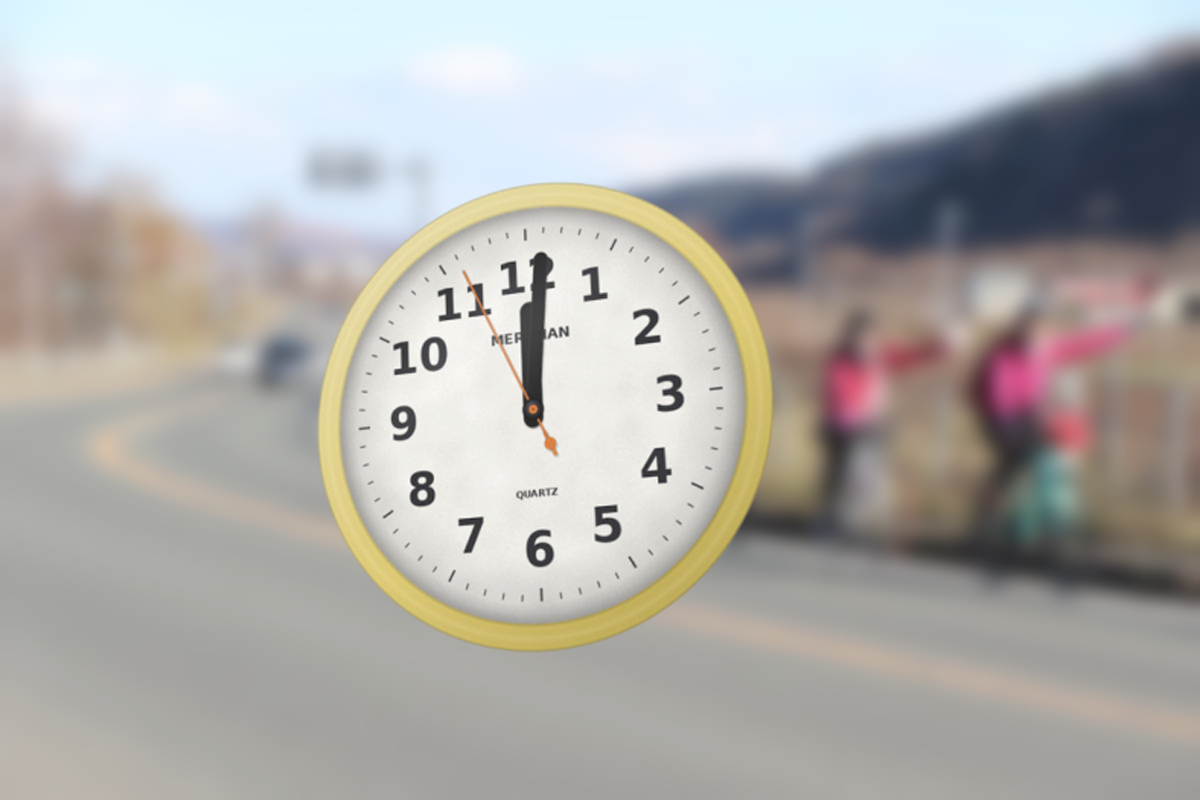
12:00:56
